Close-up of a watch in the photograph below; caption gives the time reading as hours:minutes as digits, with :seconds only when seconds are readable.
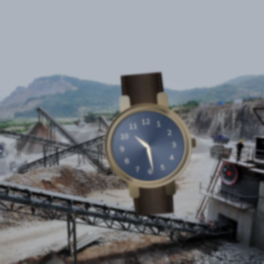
10:29
